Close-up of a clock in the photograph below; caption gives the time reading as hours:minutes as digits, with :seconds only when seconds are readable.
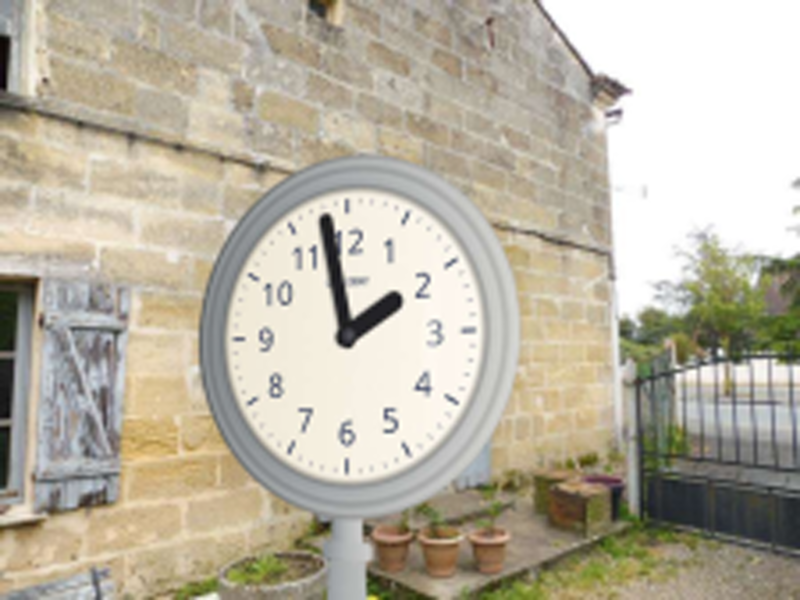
1:58
